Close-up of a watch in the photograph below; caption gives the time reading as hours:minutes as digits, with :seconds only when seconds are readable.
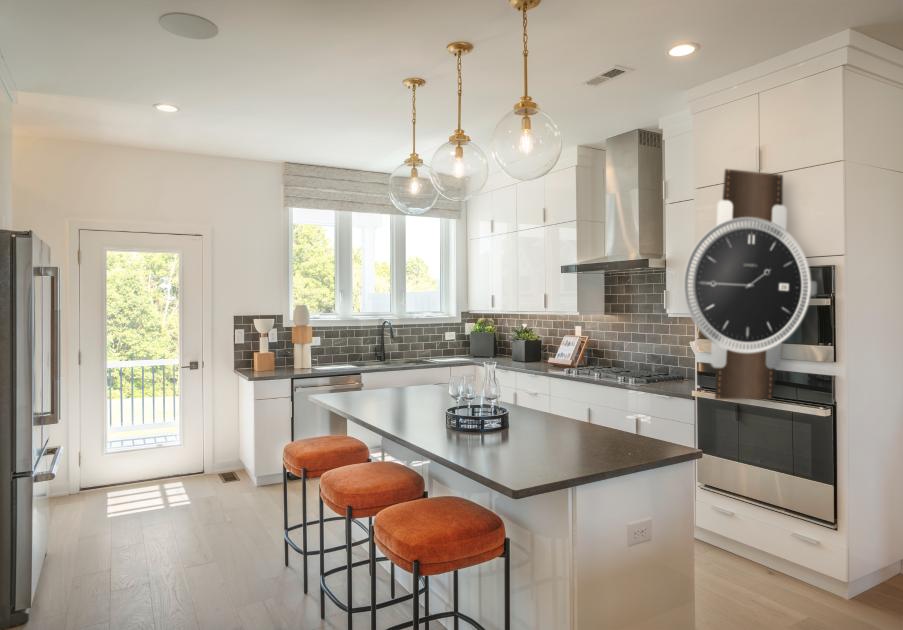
1:45
